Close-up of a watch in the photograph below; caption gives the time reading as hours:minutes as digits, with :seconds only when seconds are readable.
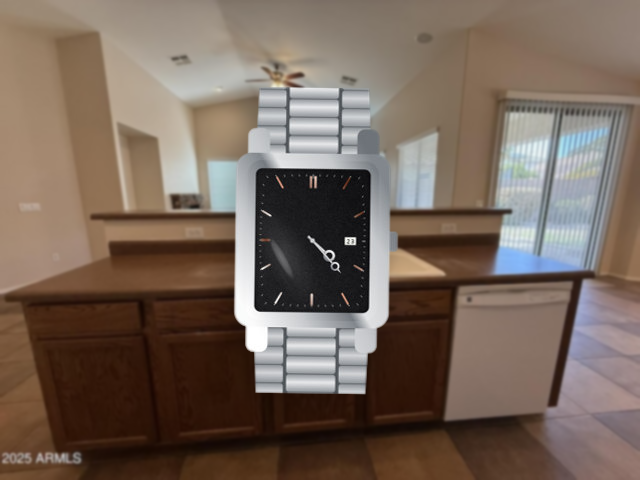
4:23
